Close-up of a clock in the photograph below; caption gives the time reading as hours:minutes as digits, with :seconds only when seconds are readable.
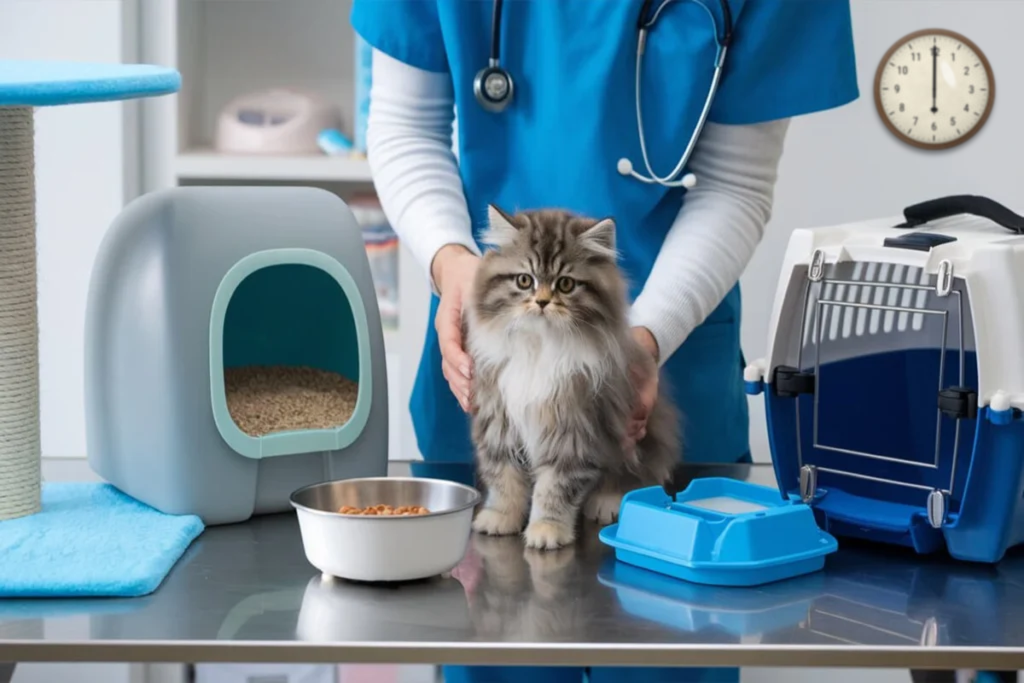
6:00
